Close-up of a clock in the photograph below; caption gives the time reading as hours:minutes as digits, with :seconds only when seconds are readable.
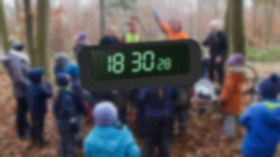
18:30
